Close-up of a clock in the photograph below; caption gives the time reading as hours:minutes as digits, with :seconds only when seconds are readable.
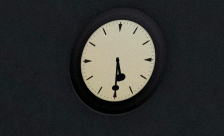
5:30
